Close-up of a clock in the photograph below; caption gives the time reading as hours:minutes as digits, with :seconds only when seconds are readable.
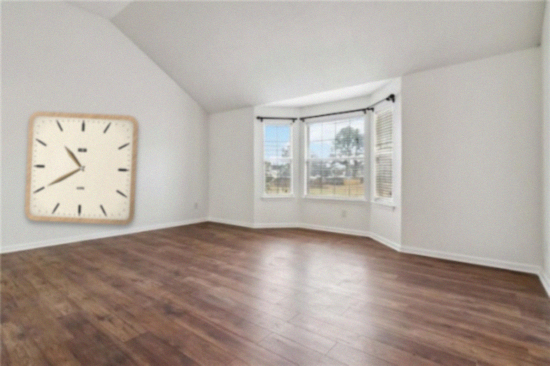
10:40
